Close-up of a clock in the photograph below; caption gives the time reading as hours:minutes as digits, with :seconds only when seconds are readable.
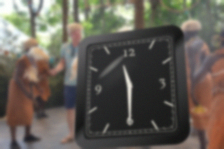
11:30
